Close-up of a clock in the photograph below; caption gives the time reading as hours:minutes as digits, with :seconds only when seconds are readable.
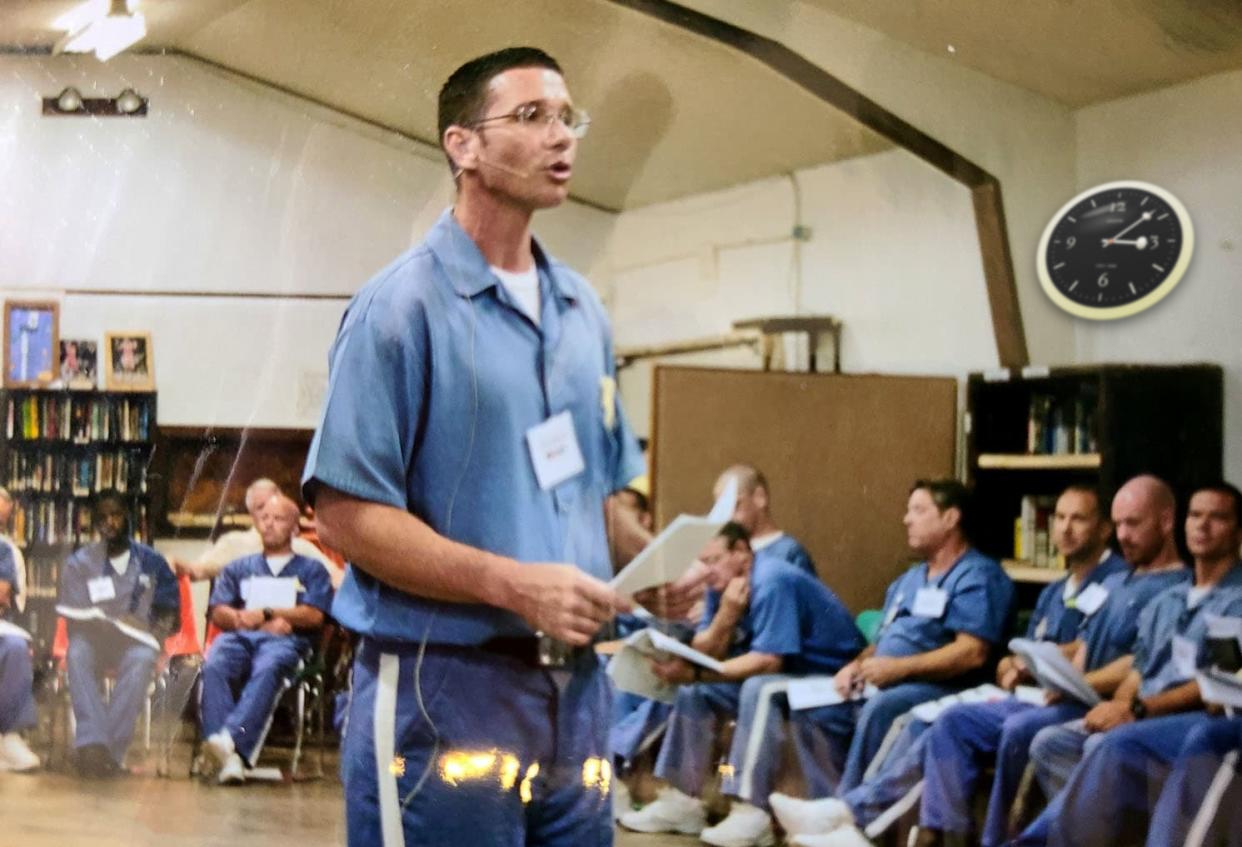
3:08
